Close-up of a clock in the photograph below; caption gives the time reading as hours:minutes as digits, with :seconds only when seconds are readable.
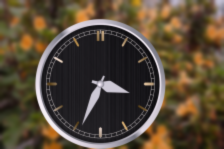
3:34
